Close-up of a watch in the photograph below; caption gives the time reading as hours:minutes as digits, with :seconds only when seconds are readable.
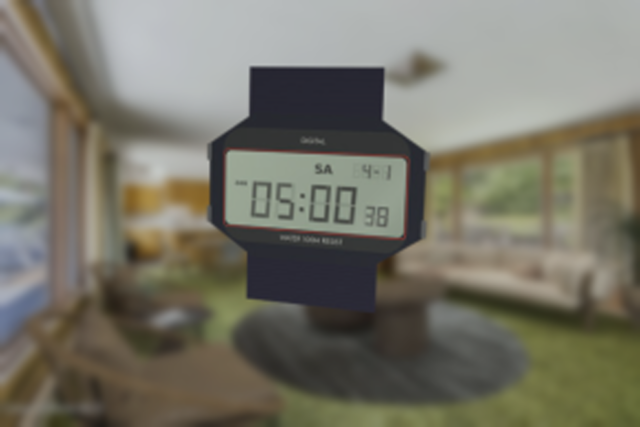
5:00:38
